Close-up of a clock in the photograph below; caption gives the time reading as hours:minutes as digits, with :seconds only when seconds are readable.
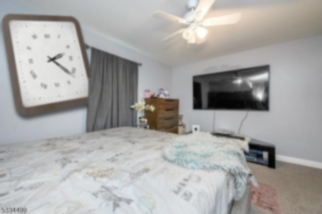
2:22
